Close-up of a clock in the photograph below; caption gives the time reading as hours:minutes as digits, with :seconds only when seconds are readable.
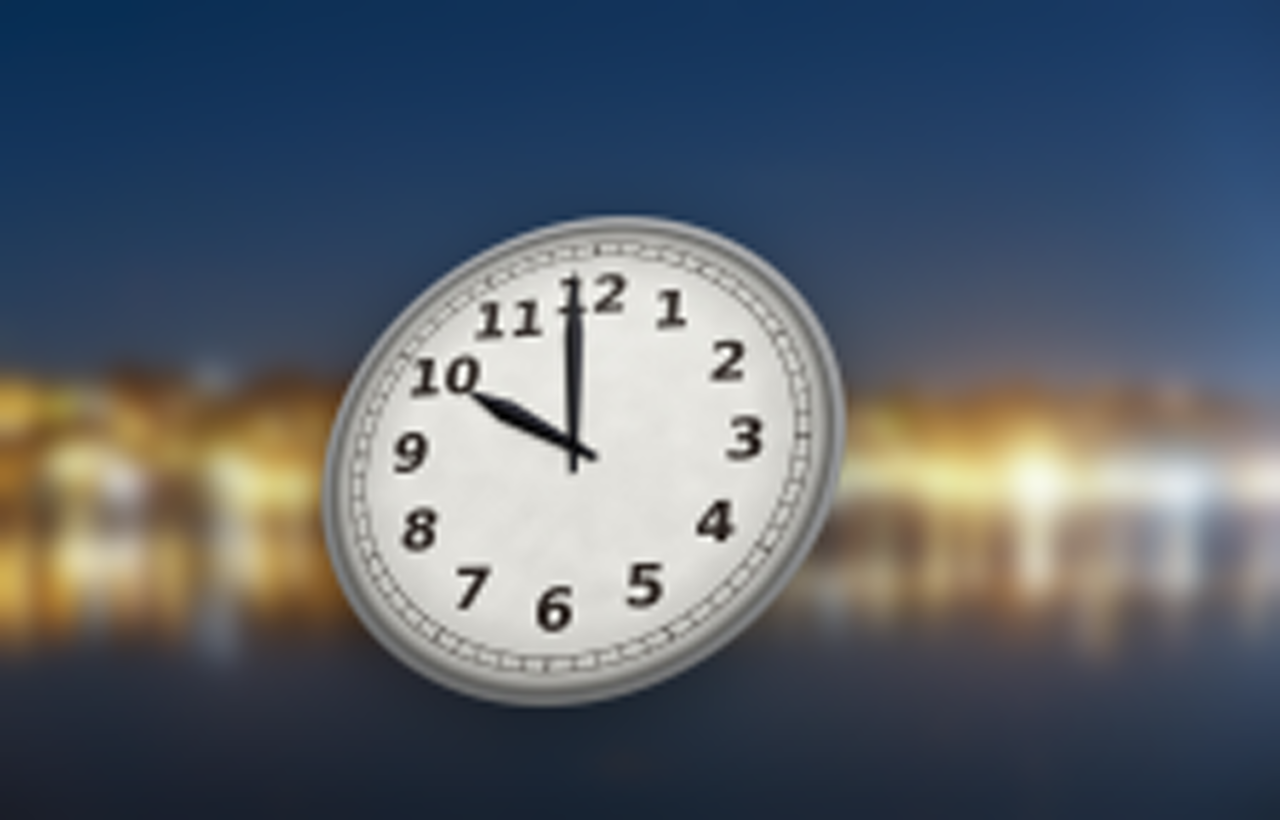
9:59
